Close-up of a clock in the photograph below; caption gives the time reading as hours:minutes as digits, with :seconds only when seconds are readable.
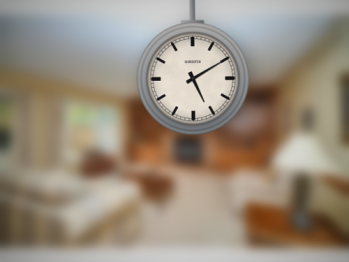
5:10
